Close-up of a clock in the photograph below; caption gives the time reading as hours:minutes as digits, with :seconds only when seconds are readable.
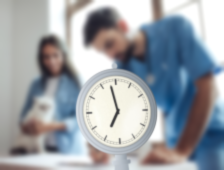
6:58
